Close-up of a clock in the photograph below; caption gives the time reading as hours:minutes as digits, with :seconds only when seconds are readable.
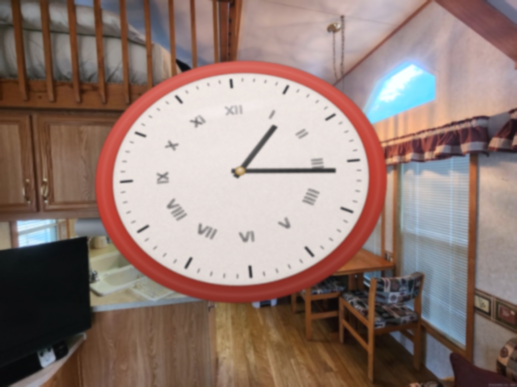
1:16
